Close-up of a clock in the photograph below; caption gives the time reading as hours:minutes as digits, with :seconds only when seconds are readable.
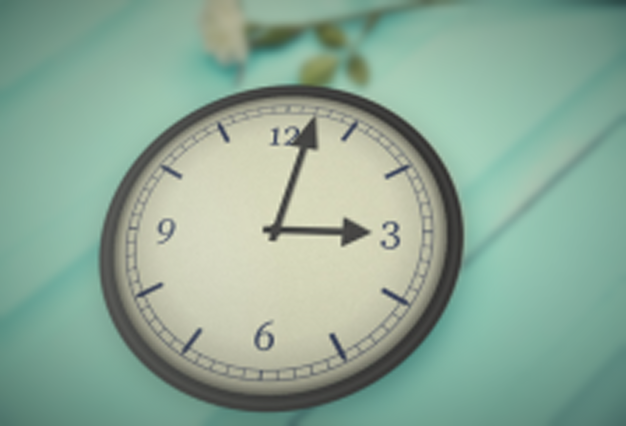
3:02
